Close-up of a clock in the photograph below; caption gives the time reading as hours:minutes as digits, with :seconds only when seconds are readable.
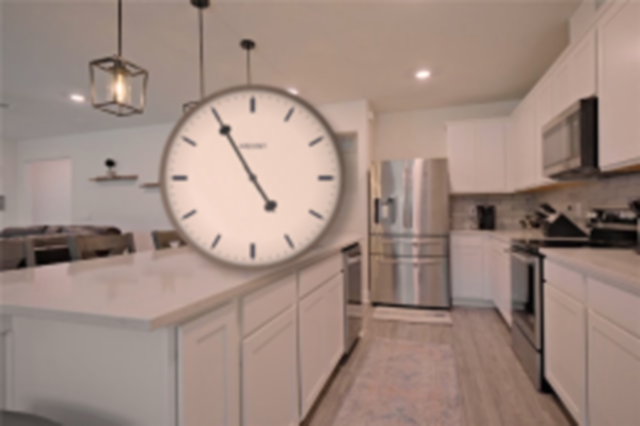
4:55
